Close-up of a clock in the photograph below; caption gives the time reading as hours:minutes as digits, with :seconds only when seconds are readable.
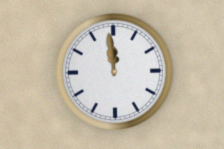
11:59
